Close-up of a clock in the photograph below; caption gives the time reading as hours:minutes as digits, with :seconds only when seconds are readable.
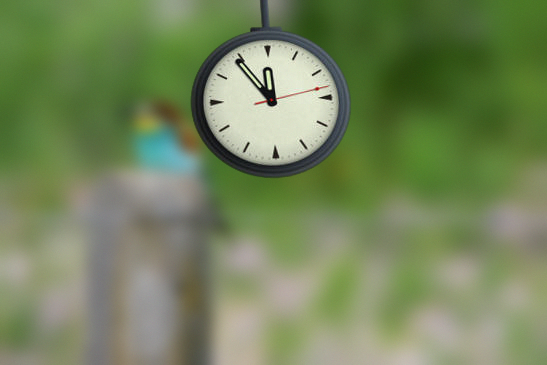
11:54:13
